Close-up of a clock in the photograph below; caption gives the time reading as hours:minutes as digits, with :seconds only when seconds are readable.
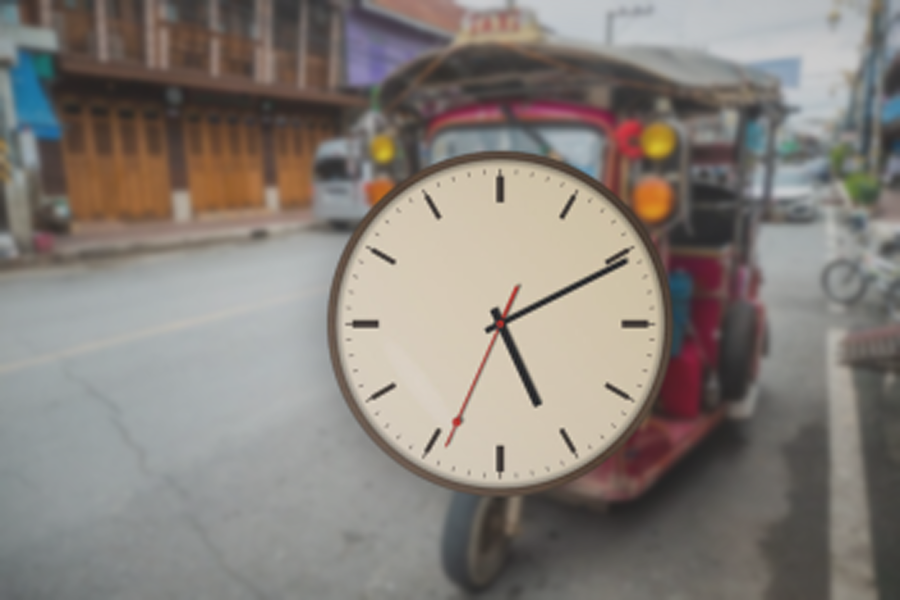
5:10:34
